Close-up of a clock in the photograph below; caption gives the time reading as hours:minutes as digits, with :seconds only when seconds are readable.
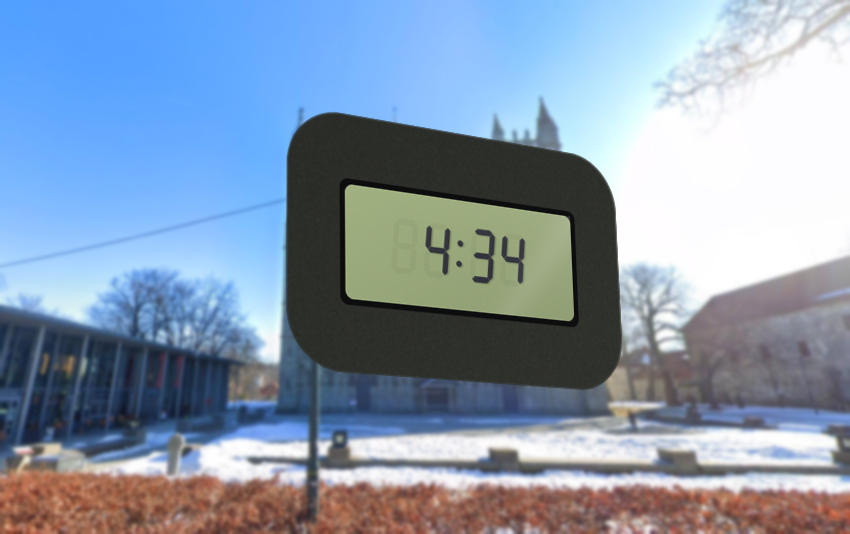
4:34
